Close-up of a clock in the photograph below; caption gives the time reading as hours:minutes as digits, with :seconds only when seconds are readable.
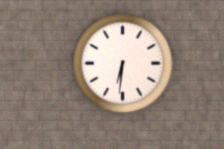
6:31
